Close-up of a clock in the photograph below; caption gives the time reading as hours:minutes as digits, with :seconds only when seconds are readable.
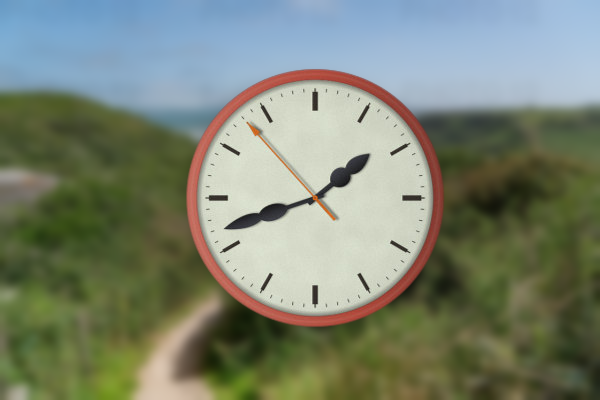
1:41:53
